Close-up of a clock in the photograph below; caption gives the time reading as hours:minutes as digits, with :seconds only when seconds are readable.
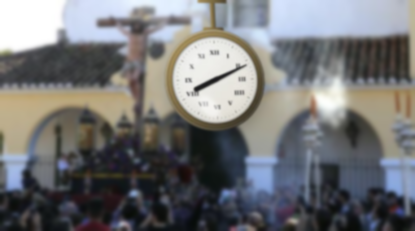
8:11
